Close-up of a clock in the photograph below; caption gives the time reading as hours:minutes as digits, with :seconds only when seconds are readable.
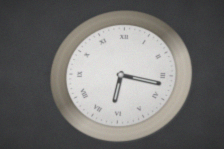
6:17
